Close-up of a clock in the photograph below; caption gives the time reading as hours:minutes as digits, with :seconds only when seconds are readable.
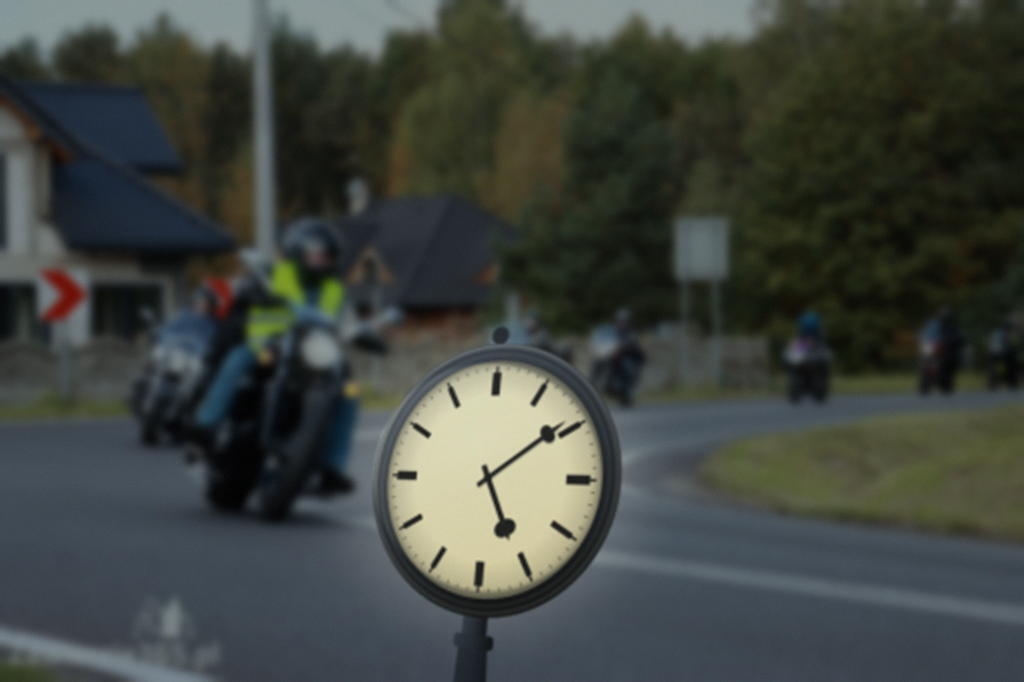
5:09
